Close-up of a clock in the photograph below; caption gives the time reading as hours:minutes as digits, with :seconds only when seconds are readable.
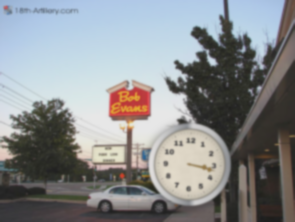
3:17
